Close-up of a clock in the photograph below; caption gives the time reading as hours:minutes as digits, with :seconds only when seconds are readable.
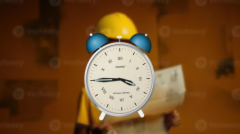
3:45
